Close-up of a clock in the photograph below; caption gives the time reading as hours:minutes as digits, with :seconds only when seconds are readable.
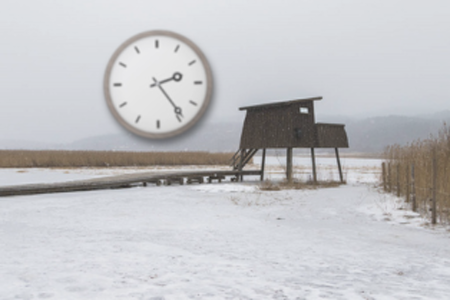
2:24
